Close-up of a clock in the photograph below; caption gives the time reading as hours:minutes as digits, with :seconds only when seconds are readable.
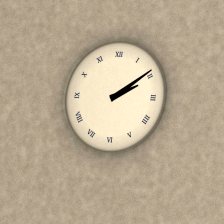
2:09
